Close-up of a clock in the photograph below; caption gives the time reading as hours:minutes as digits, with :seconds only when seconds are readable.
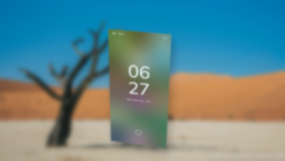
6:27
